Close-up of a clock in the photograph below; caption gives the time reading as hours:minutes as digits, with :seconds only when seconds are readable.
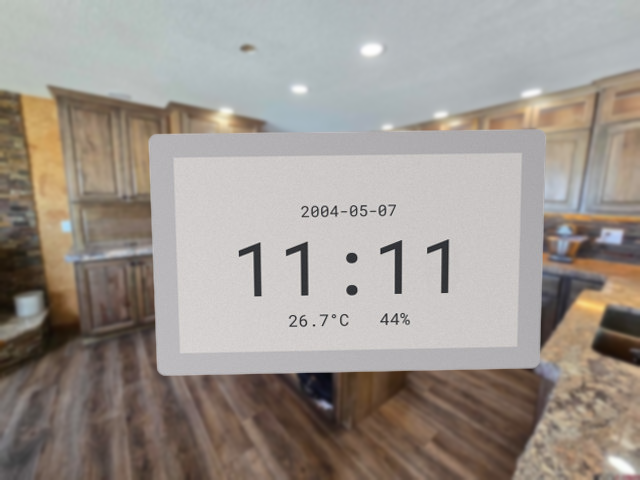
11:11
